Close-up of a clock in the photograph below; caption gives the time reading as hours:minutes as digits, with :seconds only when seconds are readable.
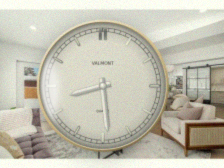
8:29
